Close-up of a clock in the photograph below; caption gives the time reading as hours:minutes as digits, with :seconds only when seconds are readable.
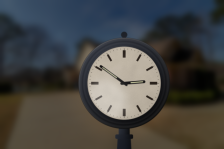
2:51
